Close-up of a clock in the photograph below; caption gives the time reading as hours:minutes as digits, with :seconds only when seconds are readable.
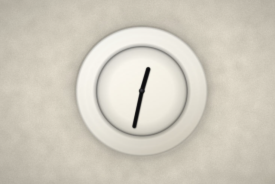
12:32
